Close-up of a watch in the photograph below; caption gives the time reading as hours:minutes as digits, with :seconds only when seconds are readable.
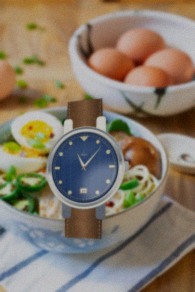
11:07
